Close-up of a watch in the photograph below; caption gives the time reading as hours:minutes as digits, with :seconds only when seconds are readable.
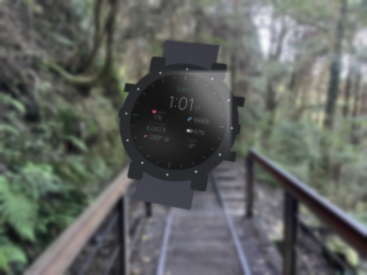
1:01
